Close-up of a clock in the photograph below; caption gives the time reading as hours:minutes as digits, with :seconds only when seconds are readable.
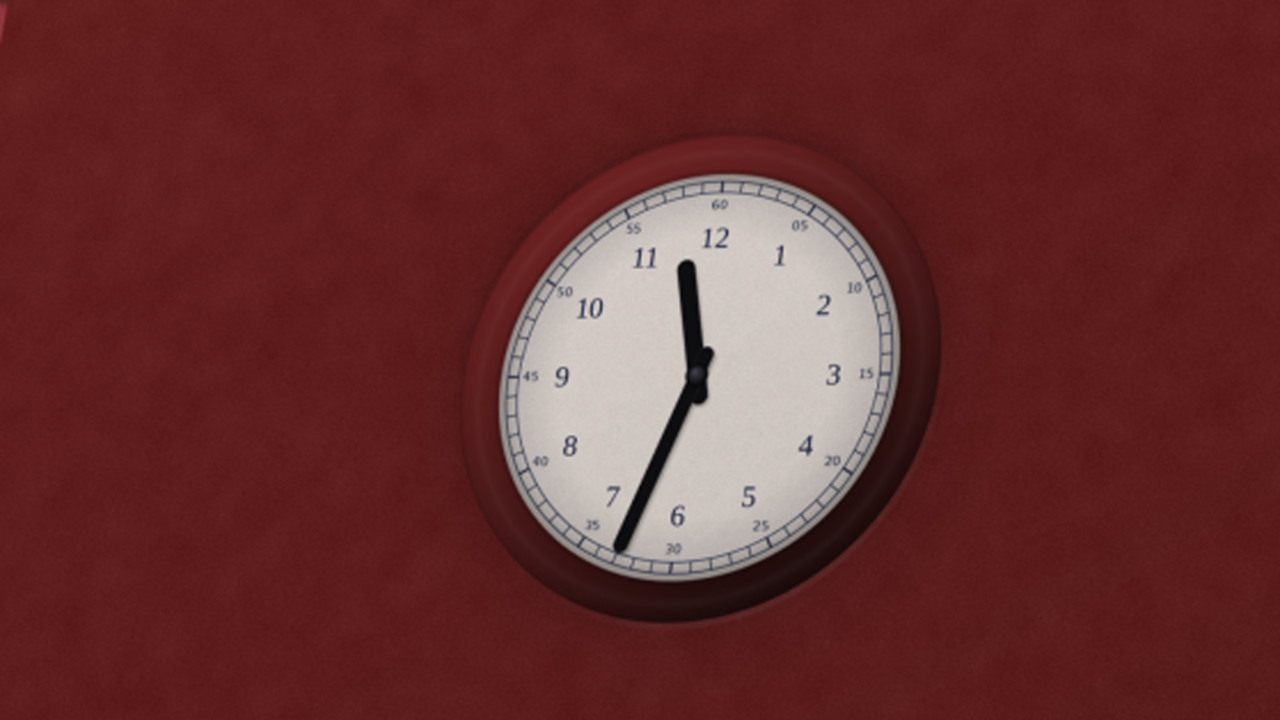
11:33
